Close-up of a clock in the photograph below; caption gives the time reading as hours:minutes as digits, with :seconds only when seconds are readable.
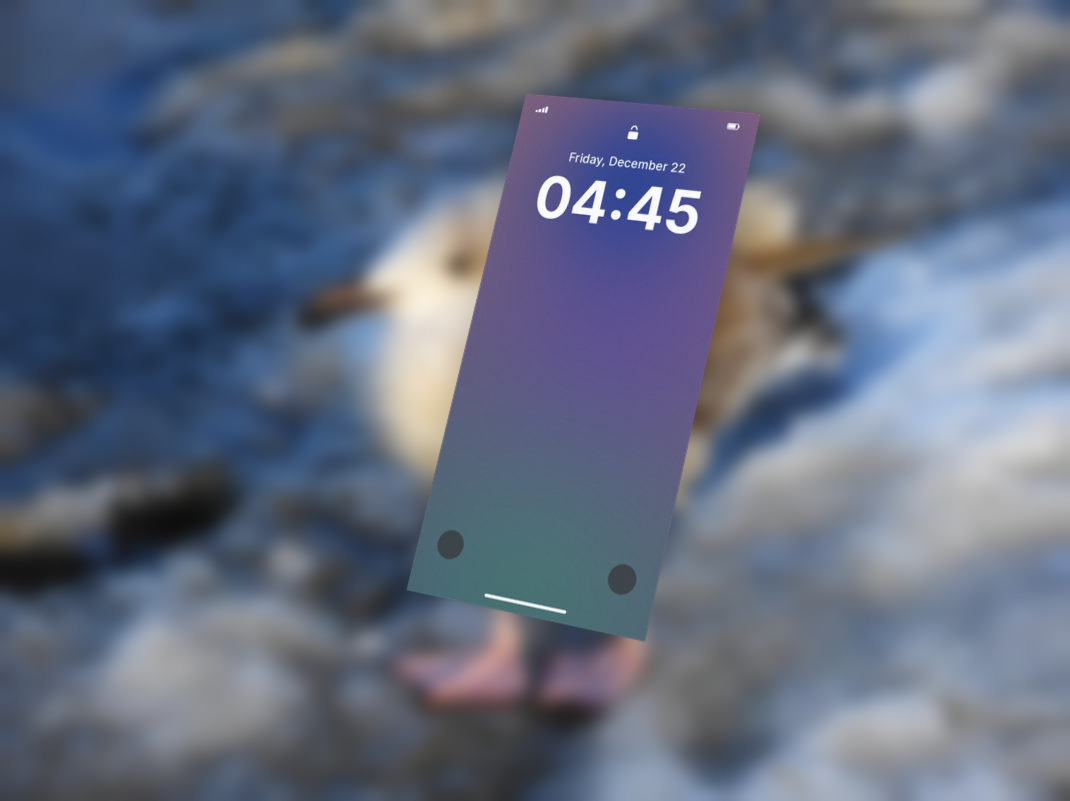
4:45
